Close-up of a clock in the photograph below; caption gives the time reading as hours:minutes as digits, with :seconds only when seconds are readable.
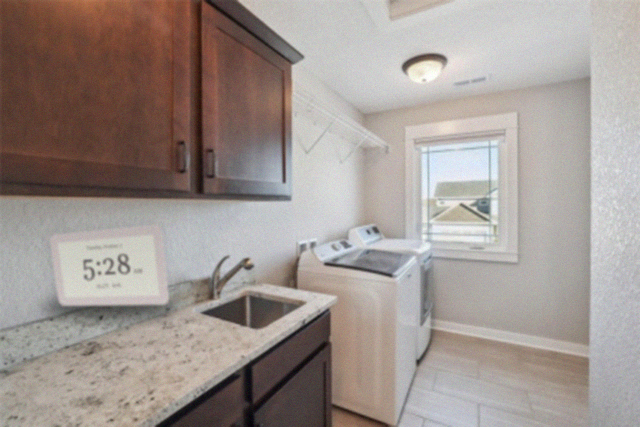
5:28
